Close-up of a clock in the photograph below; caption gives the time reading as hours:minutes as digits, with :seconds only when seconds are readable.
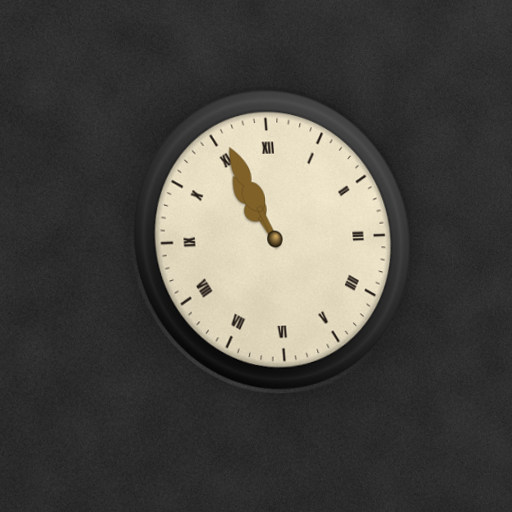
10:56
